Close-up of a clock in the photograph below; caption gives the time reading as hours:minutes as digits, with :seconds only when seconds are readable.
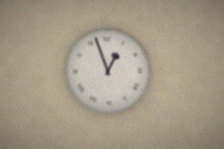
12:57
